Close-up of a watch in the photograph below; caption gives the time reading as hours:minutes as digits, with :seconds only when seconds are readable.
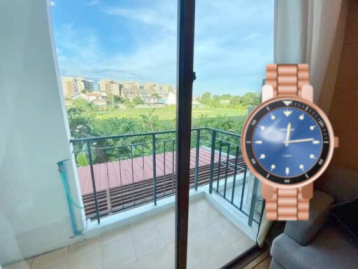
12:14
